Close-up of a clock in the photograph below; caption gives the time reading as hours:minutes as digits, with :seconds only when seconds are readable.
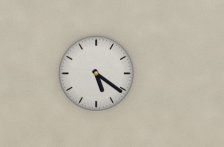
5:21
